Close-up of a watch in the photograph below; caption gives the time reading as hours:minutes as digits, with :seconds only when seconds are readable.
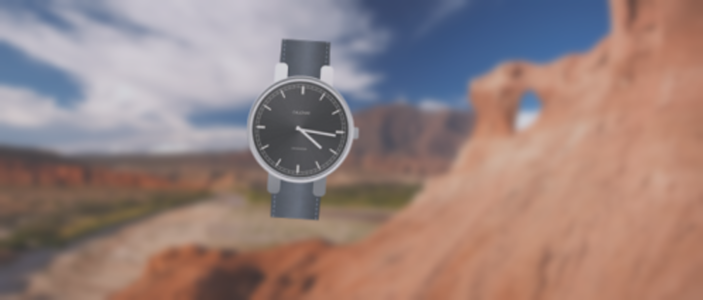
4:16
